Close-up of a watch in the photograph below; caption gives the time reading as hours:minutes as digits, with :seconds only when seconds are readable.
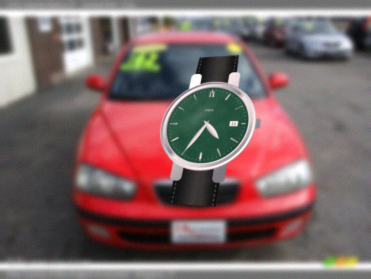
4:35
